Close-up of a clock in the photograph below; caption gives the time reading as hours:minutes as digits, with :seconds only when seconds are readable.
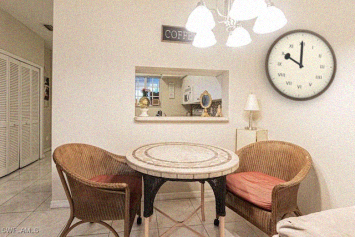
10:00
